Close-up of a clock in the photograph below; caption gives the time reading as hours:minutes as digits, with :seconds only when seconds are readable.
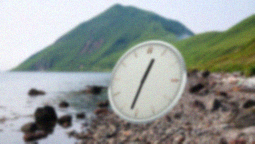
12:32
